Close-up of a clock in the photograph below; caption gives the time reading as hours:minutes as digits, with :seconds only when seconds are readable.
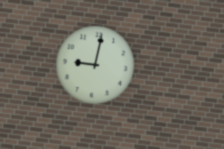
9:01
